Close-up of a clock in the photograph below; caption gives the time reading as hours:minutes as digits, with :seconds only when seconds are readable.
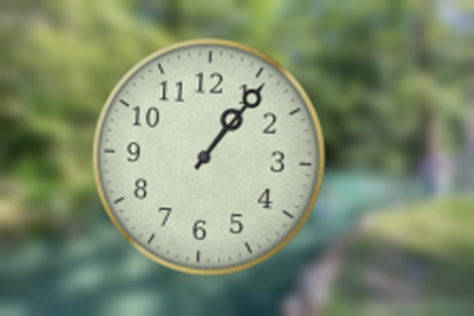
1:06
